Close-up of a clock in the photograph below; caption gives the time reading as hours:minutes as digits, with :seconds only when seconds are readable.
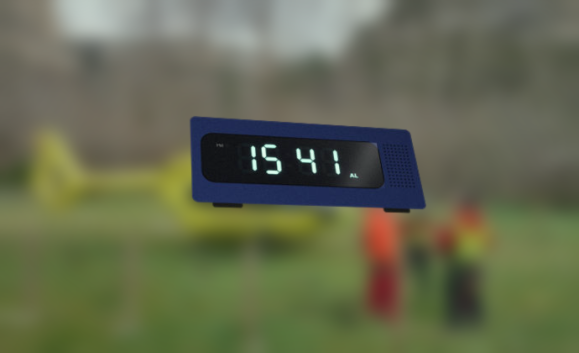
15:41
